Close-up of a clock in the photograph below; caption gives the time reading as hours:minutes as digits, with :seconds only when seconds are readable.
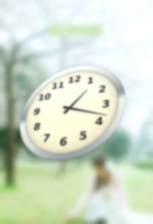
1:18
